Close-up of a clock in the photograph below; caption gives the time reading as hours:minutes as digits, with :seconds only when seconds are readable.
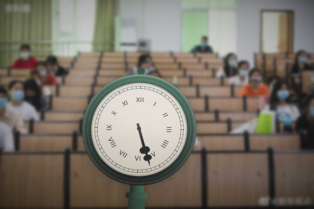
5:27
